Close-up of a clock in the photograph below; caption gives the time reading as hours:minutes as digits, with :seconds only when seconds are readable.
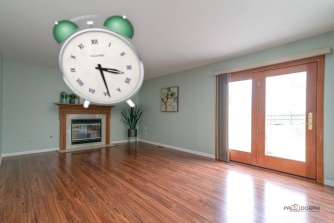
3:29
